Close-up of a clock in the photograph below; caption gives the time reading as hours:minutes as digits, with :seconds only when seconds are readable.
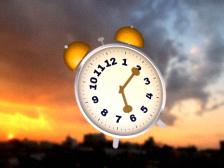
6:10
